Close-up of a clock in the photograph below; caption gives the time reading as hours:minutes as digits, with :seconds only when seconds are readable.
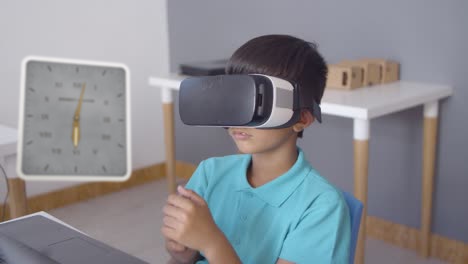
6:02
